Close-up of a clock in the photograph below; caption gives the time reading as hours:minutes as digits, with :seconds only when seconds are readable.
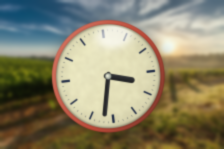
3:32
